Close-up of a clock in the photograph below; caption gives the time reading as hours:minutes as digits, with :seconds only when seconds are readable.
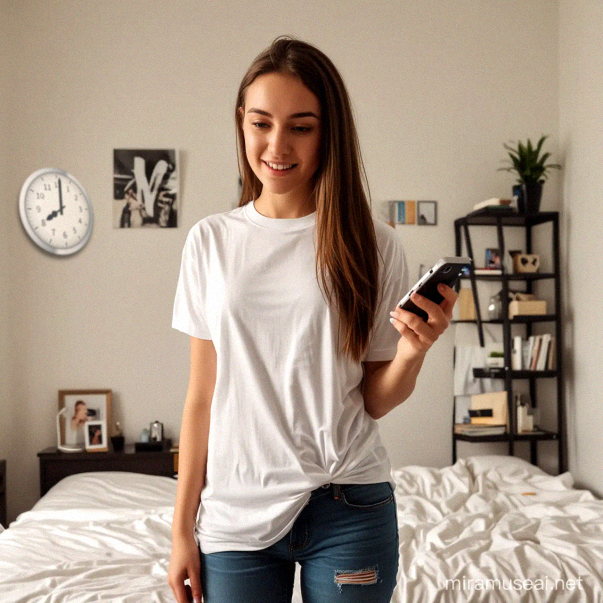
8:01
